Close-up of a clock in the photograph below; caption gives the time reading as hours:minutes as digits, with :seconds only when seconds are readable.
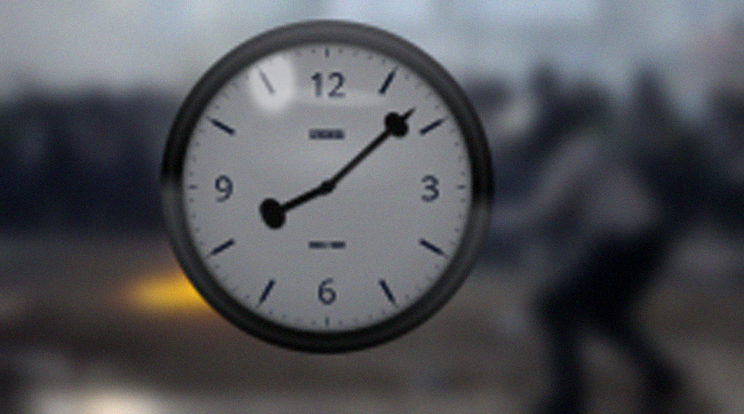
8:08
